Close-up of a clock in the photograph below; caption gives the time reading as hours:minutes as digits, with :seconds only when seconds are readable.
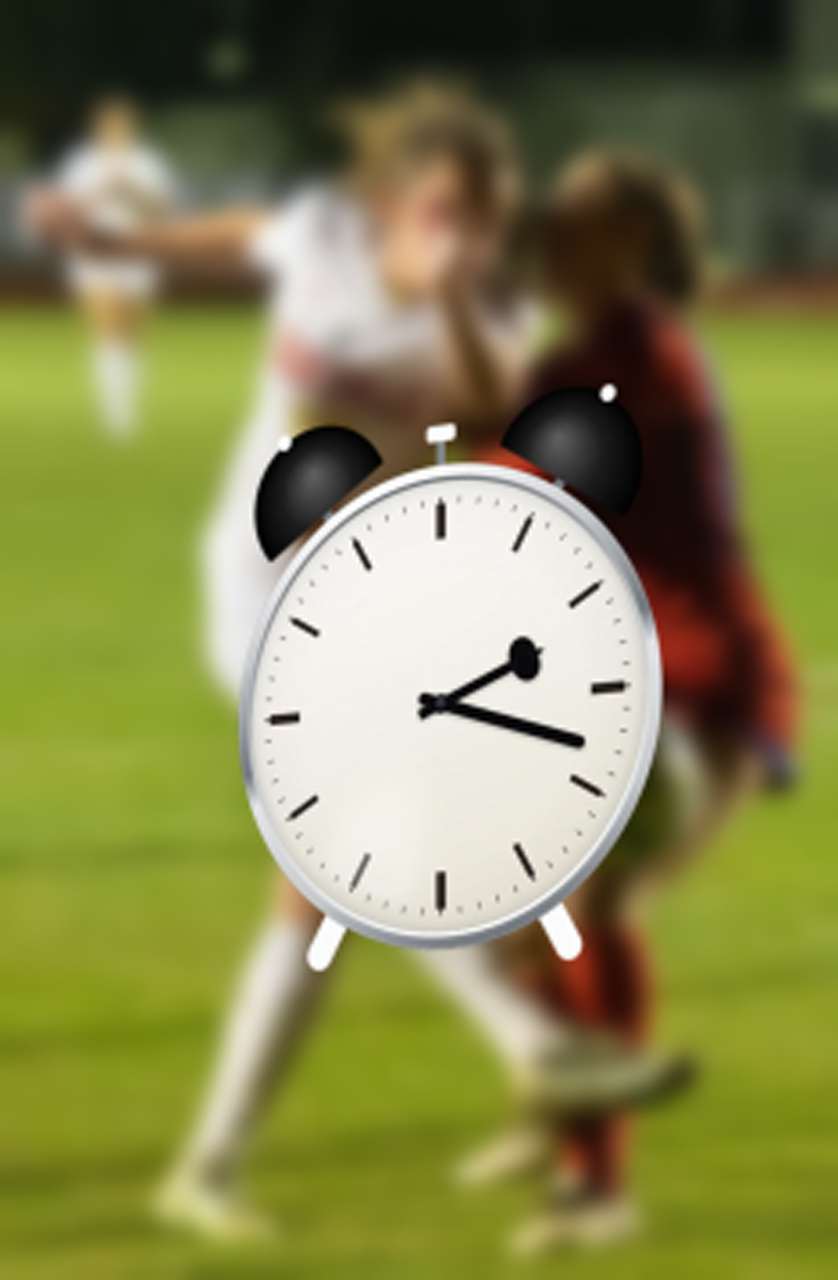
2:18
